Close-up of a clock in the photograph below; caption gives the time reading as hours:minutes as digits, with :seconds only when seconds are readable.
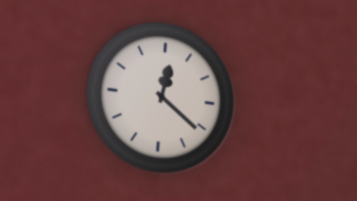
12:21
